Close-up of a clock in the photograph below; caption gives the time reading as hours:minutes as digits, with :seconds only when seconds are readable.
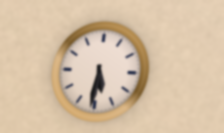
5:31
